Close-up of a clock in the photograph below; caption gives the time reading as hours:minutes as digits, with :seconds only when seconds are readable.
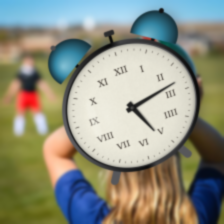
5:13
